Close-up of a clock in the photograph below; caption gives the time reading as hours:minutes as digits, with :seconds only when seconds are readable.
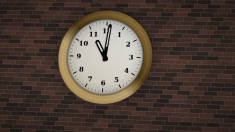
11:01
